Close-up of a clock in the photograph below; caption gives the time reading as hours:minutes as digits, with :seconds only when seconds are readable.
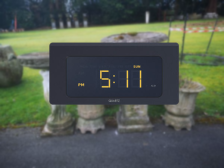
5:11
